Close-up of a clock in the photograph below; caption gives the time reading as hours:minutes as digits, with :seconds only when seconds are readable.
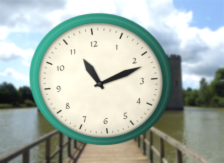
11:12
